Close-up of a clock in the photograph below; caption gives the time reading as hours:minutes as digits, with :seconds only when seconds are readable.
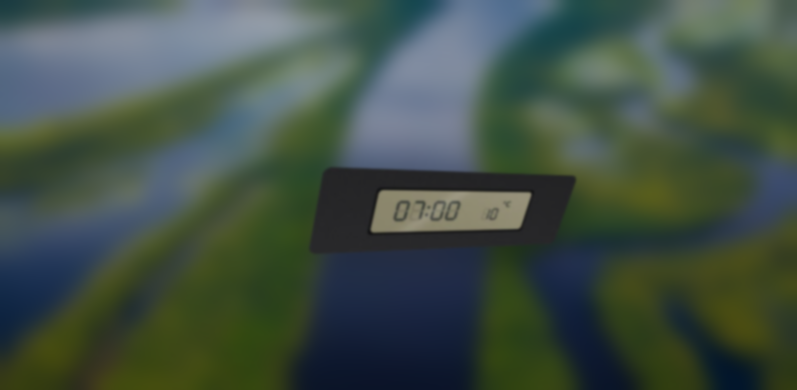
7:00
